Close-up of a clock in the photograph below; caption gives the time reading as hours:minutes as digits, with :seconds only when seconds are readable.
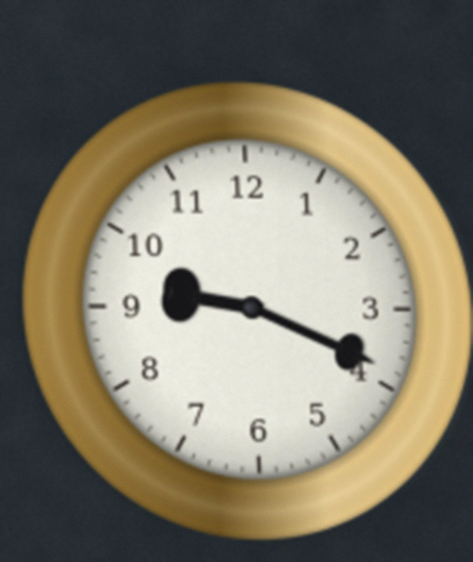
9:19
